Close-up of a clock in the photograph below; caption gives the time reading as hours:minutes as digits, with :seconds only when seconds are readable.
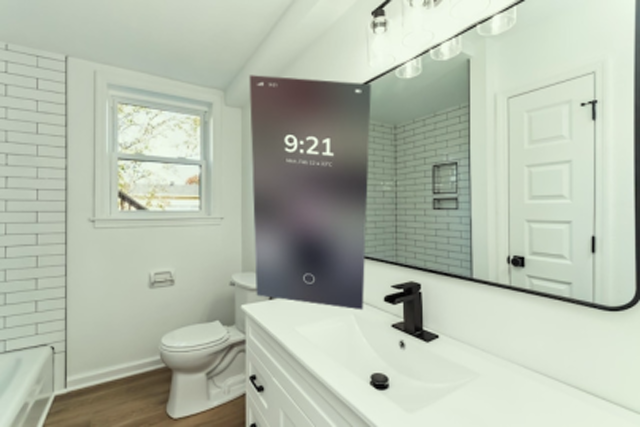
9:21
